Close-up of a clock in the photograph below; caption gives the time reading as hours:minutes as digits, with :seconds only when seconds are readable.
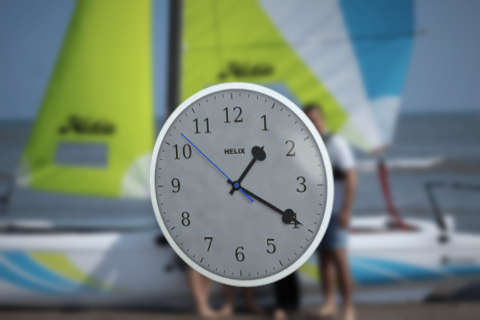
1:19:52
